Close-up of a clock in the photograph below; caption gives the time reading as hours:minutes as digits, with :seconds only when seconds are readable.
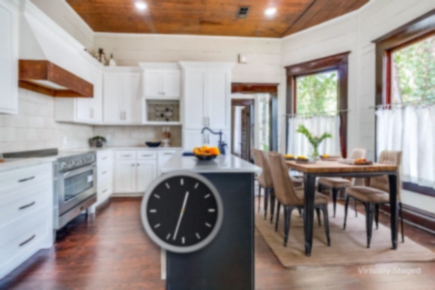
12:33
